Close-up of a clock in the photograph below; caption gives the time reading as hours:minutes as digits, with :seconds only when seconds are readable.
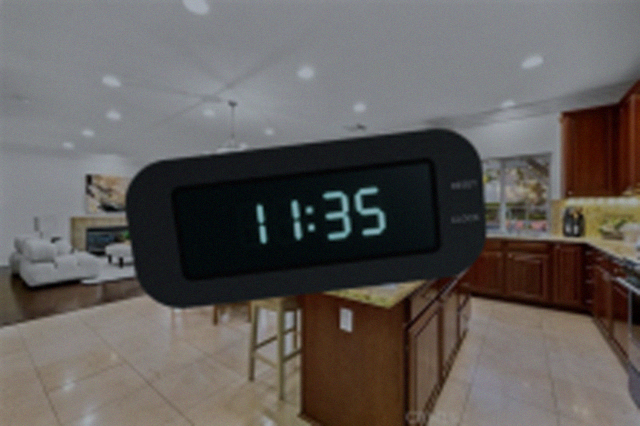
11:35
